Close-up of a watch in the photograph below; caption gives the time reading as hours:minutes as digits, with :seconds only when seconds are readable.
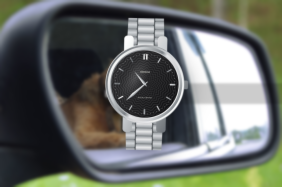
10:38
